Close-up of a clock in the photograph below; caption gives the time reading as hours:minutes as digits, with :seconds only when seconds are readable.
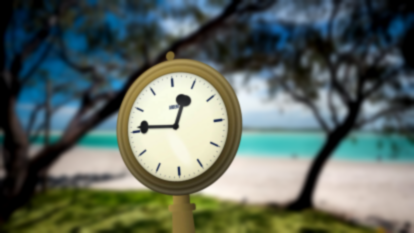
12:46
